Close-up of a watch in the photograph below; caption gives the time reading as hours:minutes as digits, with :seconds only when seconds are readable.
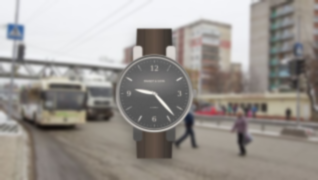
9:23
